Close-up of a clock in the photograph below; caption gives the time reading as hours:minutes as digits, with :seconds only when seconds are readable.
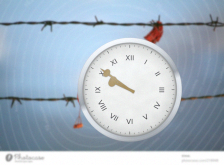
9:51
